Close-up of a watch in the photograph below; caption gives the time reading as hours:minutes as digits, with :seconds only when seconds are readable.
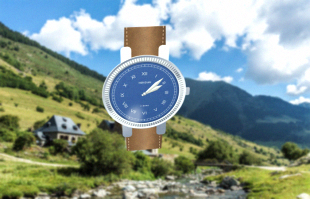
2:08
